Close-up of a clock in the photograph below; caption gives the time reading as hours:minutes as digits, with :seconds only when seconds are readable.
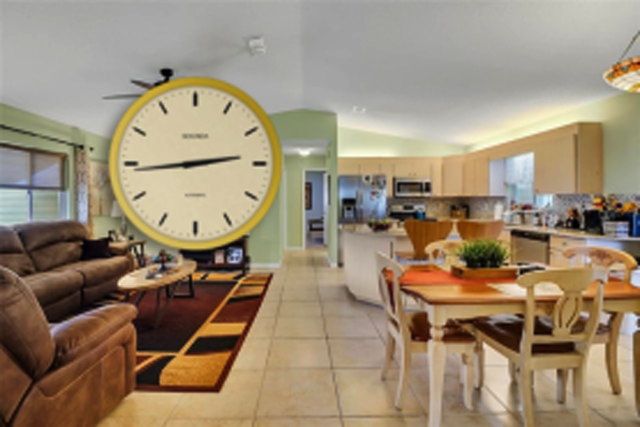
2:44
